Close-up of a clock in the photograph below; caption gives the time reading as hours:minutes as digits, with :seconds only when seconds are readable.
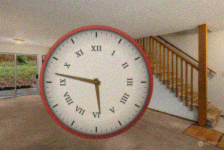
5:47
